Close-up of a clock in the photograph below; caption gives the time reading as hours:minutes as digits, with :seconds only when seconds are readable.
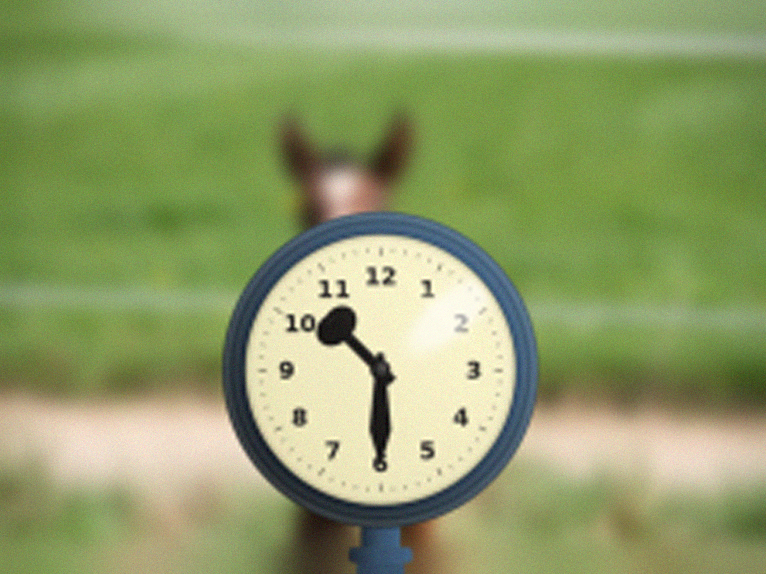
10:30
